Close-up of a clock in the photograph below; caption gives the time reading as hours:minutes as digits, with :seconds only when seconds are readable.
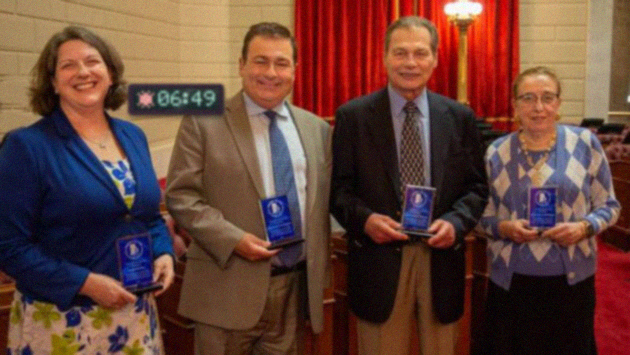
6:49
